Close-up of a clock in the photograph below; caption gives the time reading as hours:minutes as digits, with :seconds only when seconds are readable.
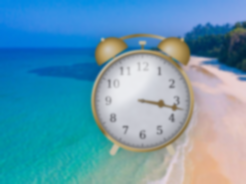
3:17
